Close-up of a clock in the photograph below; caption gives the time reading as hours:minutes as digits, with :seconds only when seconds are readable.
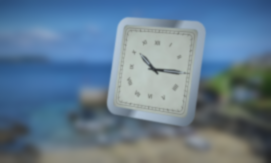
10:15
